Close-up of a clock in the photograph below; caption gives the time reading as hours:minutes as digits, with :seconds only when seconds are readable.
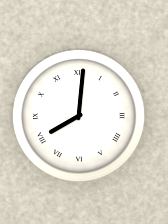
8:01
